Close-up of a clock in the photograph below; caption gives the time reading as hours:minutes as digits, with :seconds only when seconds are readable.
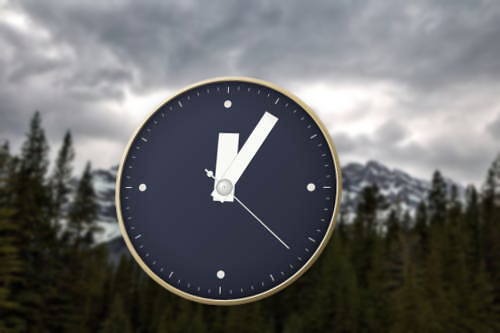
12:05:22
